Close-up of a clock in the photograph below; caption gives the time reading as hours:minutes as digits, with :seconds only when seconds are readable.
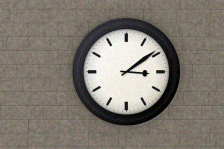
3:09
